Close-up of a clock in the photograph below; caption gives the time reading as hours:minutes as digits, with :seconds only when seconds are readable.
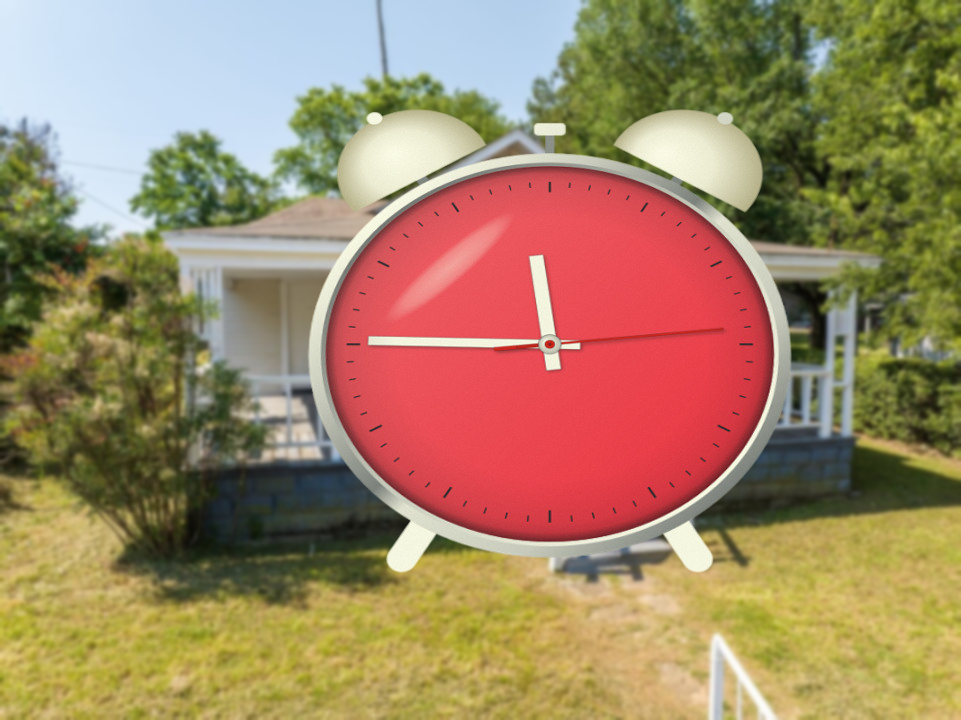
11:45:14
